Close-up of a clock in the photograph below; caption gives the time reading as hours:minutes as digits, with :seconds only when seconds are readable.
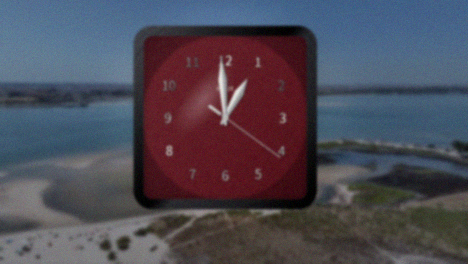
12:59:21
